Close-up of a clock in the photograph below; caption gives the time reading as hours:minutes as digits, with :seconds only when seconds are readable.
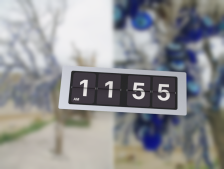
11:55
